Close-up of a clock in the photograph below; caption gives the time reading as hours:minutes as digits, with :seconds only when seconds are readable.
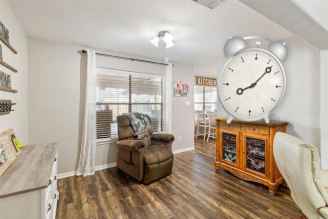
8:07
